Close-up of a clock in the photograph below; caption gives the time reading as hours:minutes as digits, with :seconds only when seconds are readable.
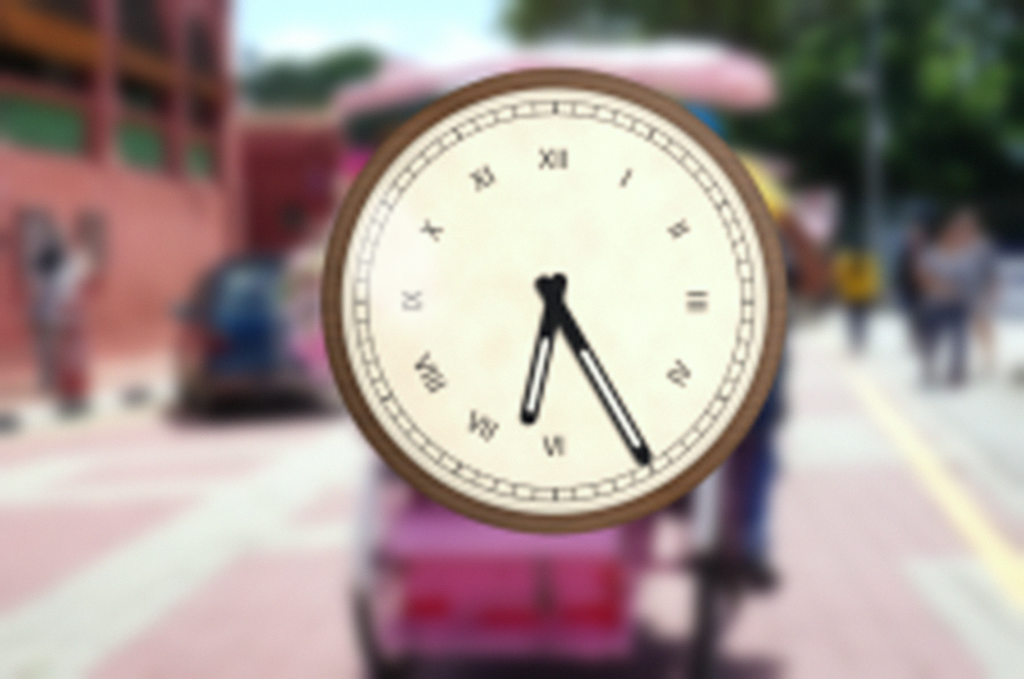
6:25
